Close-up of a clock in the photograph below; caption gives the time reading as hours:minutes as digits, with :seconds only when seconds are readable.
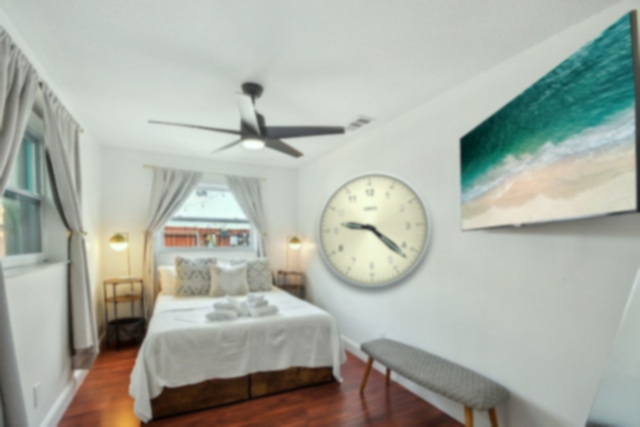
9:22
